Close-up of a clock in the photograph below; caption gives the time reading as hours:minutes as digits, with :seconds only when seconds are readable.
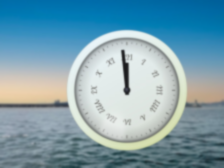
11:59
